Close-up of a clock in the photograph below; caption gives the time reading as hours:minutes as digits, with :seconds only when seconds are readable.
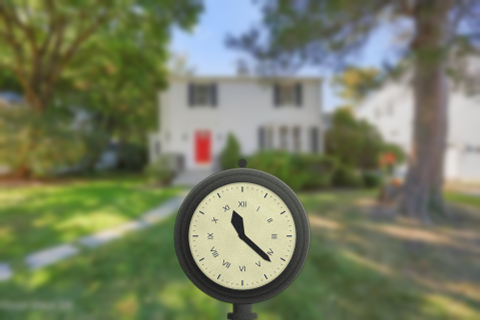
11:22
